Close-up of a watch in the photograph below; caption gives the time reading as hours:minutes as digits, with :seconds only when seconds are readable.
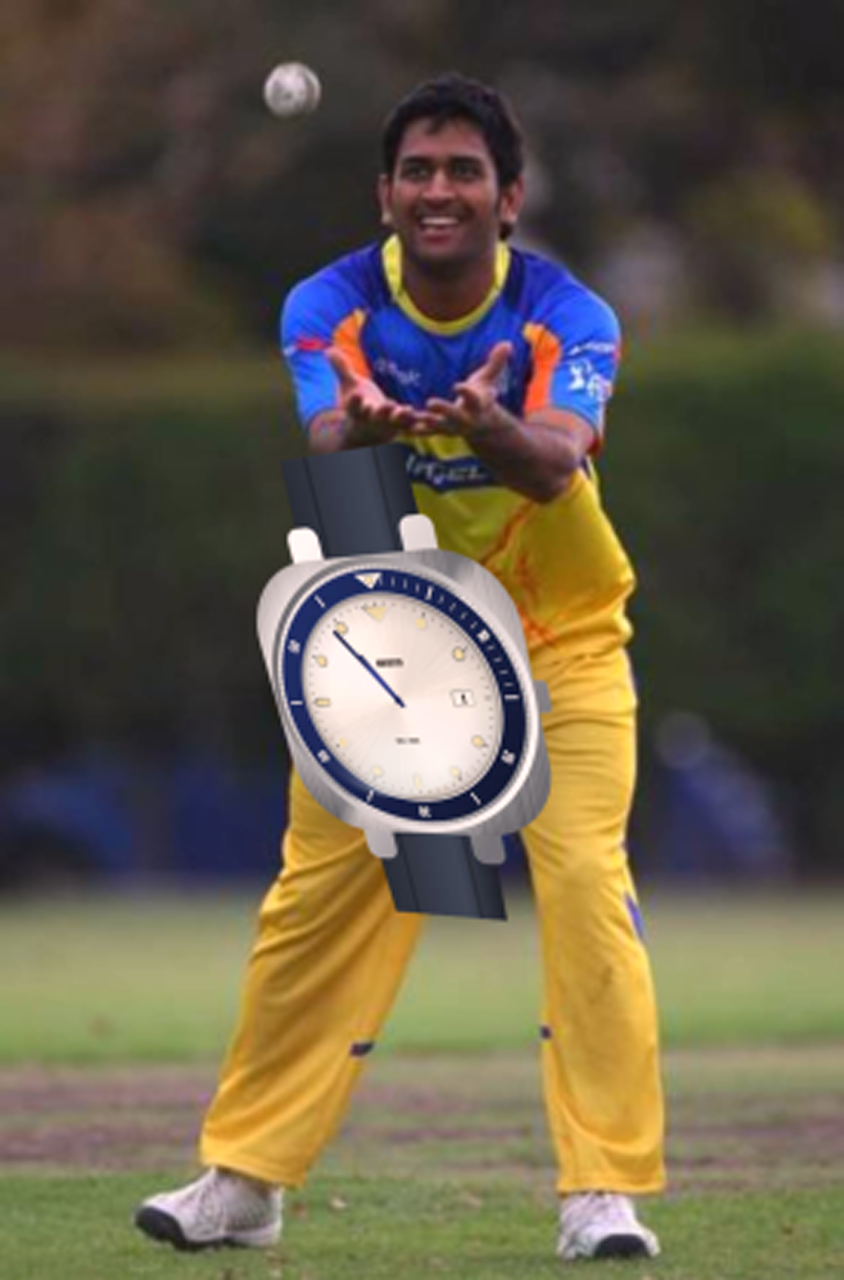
10:54
